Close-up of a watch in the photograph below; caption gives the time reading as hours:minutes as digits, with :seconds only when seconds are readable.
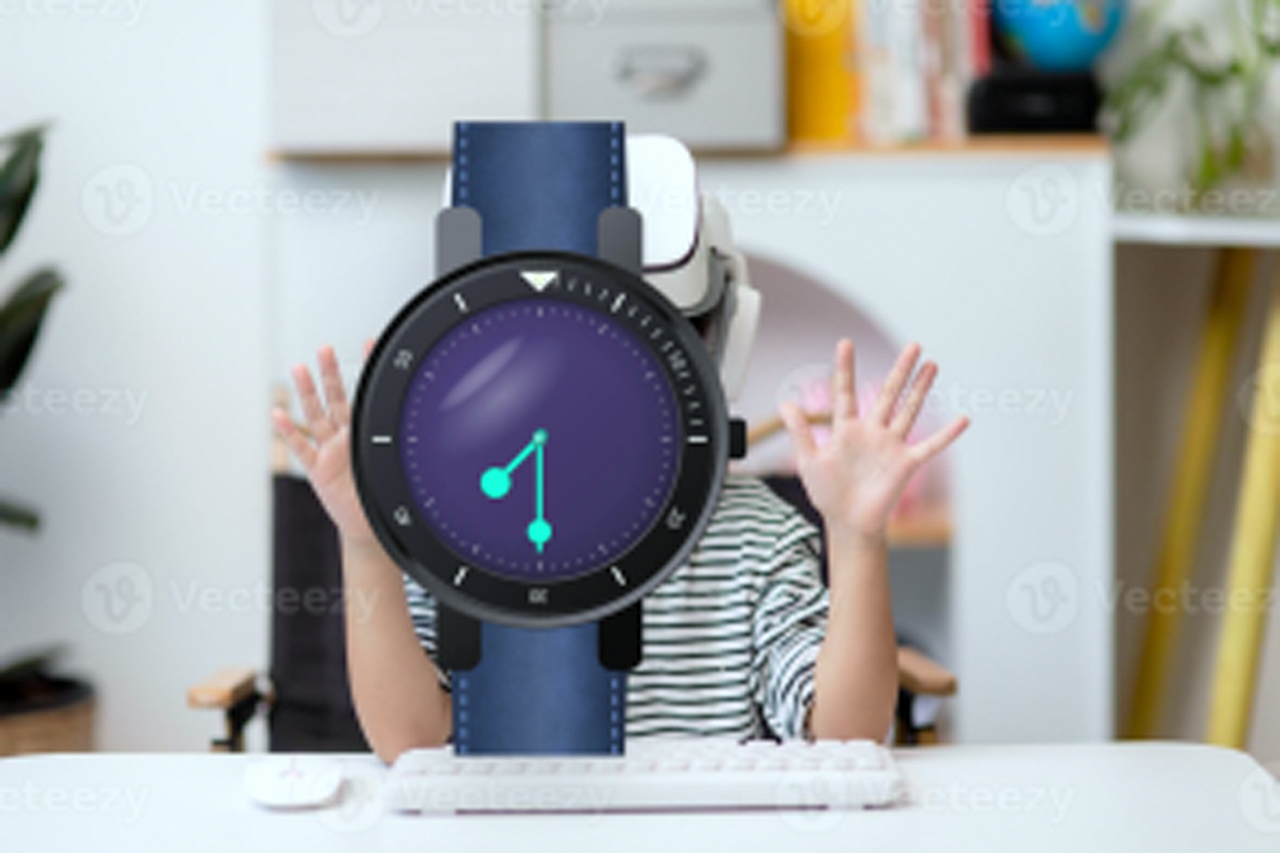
7:30
